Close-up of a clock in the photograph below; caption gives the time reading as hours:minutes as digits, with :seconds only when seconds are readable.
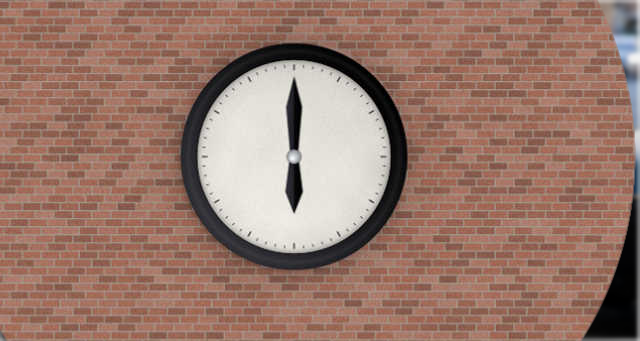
6:00
